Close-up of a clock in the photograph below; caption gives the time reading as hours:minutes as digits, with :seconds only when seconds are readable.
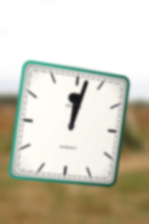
12:02
